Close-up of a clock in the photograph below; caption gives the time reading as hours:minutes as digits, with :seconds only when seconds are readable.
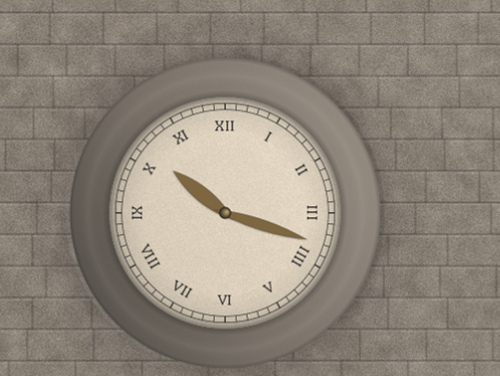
10:18
